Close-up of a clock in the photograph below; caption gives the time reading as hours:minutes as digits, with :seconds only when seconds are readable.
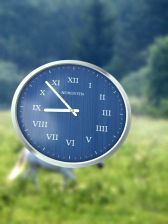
8:53
